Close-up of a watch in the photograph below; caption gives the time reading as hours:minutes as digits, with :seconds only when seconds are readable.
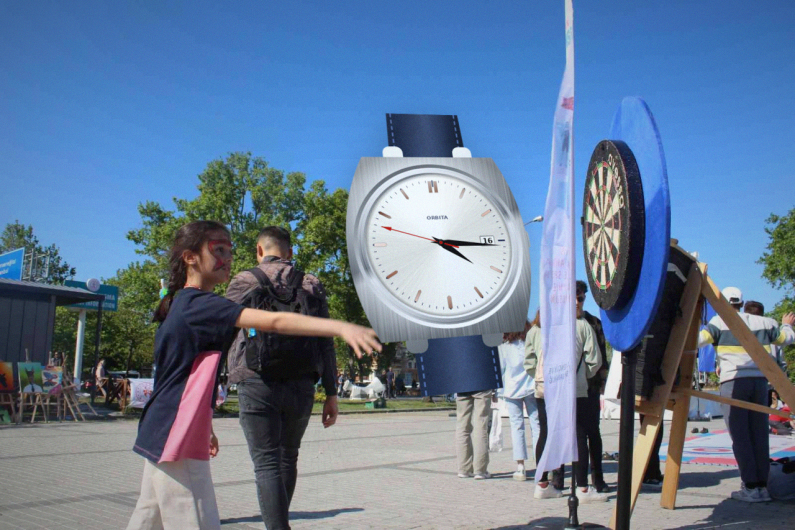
4:15:48
